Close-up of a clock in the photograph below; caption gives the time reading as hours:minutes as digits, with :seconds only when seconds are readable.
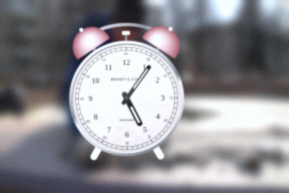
5:06
